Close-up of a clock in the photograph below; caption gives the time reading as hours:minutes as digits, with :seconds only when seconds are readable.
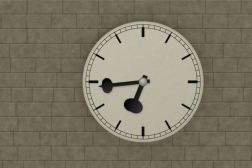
6:44
